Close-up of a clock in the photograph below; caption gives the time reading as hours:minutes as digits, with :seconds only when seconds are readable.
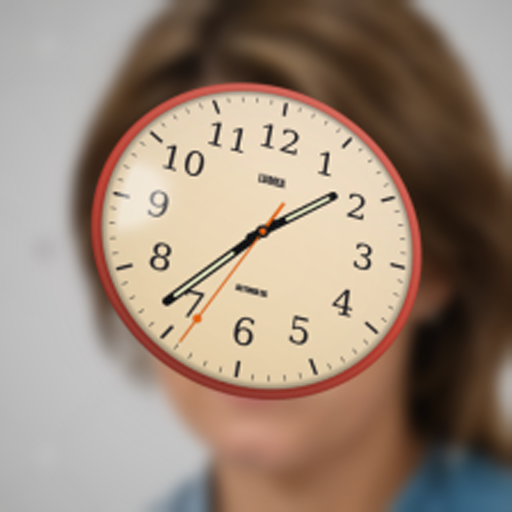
1:36:34
